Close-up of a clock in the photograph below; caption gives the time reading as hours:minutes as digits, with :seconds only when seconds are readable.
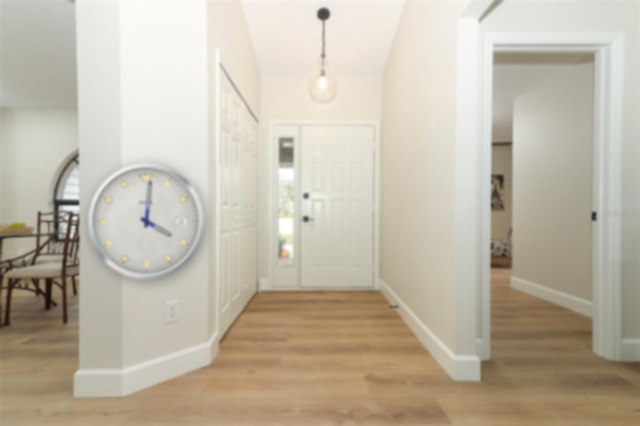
4:01
